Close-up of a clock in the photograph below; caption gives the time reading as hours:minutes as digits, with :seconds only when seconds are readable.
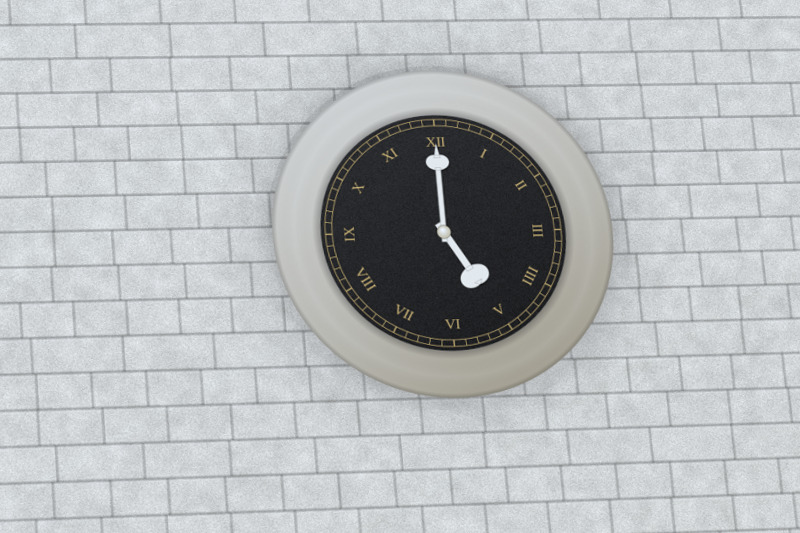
5:00
